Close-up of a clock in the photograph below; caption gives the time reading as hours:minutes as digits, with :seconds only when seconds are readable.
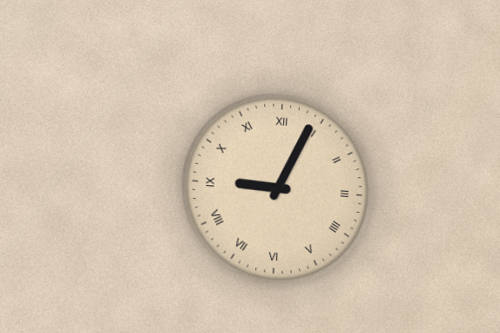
9:04
